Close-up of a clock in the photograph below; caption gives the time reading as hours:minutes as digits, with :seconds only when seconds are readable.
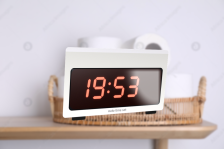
19:53
